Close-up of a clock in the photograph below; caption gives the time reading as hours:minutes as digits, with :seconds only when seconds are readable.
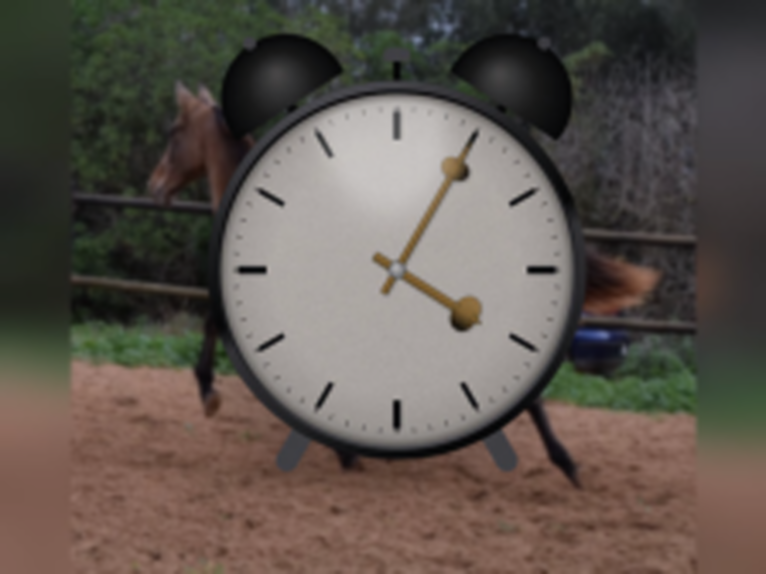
4:05
